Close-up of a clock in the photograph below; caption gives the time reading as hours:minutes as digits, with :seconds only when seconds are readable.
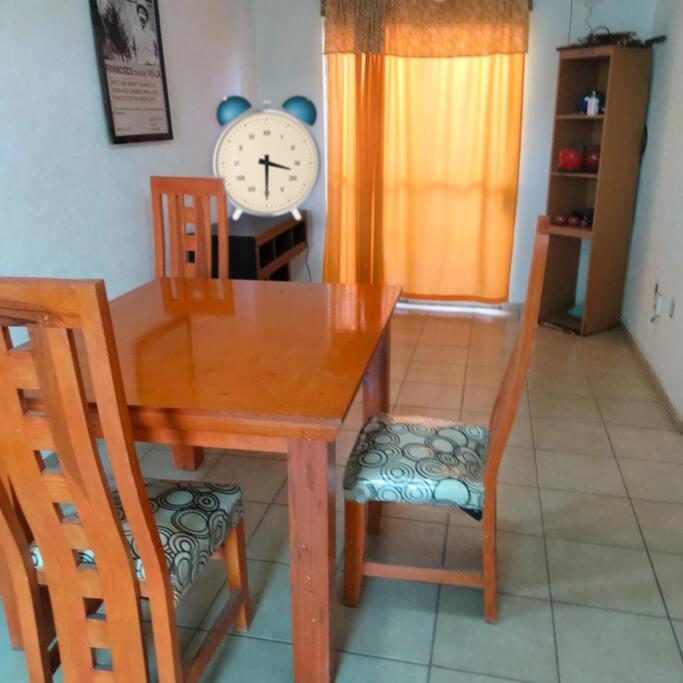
3:30
